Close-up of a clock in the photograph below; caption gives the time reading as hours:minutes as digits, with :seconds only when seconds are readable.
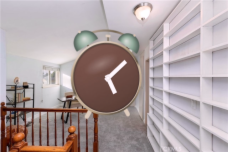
5:08
